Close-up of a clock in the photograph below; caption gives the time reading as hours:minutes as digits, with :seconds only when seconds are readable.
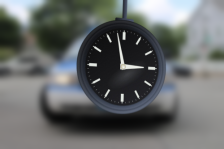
2:58
